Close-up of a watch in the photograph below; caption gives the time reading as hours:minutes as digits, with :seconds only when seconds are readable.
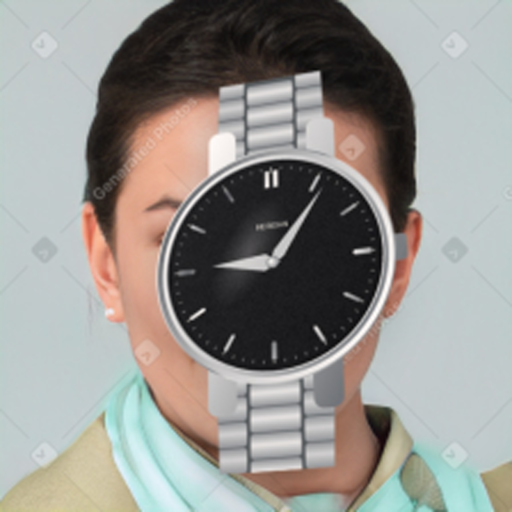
9:06
